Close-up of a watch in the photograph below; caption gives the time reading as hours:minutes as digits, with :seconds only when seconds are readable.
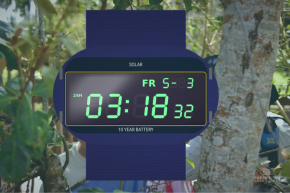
3:18:32
